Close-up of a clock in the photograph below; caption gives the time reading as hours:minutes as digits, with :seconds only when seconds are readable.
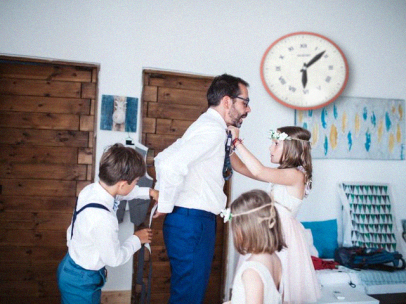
6:08
